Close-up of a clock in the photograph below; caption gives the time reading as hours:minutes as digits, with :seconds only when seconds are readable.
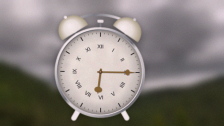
6:15
